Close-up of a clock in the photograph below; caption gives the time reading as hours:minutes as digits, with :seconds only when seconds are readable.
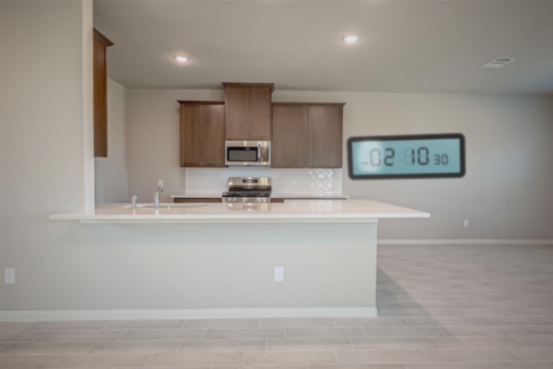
2:10
